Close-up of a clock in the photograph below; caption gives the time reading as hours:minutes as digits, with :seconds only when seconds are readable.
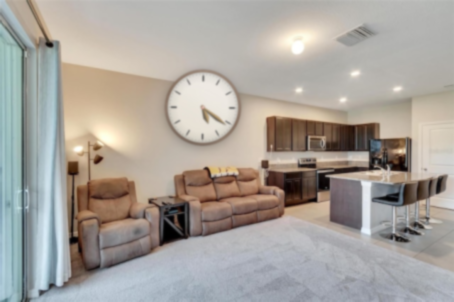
5:21
